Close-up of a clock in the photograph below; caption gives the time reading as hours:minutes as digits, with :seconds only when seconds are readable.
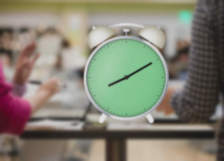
8:10
